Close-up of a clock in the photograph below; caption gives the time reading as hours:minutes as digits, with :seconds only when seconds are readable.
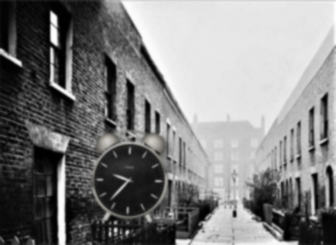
9:37
